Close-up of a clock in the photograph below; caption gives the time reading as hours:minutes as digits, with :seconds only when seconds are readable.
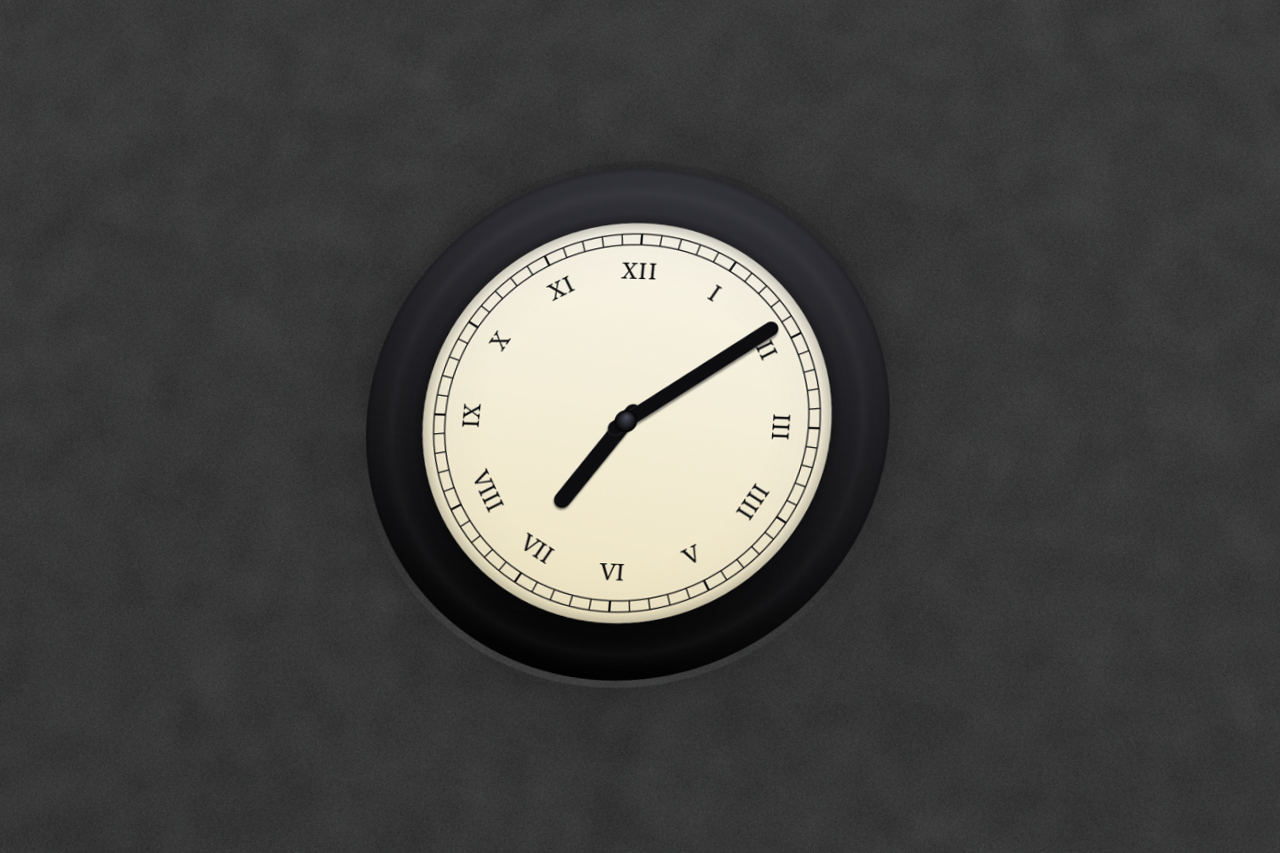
7:09
